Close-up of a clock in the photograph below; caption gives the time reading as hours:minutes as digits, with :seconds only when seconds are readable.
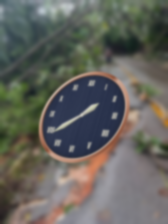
1:39
